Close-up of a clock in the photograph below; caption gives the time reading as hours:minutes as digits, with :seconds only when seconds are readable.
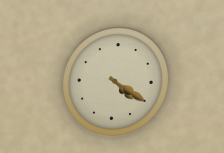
4:20
